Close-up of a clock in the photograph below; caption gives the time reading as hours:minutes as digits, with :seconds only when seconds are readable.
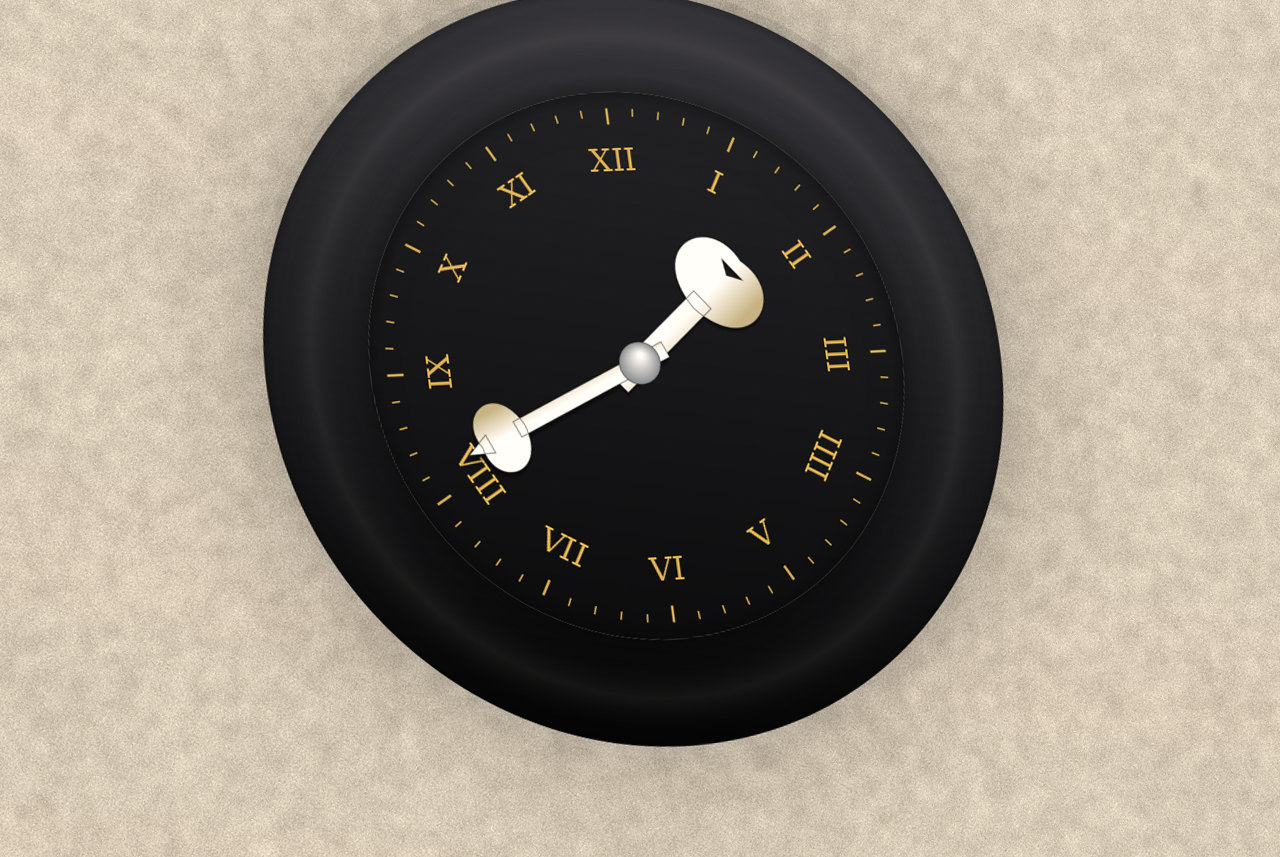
1:41
